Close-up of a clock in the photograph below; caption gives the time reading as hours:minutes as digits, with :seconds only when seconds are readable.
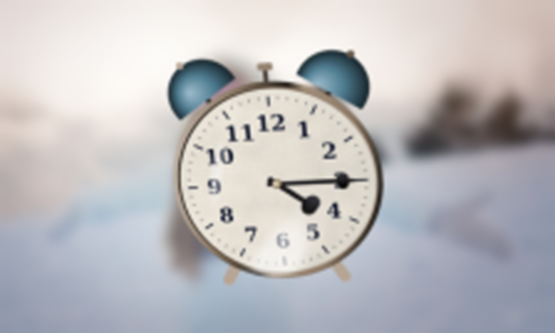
4:15
